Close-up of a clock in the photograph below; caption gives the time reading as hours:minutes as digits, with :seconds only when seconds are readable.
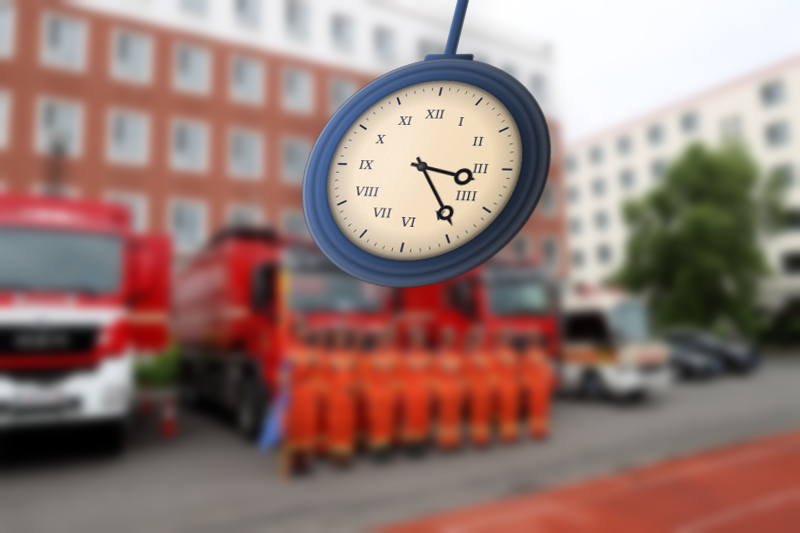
3:24
